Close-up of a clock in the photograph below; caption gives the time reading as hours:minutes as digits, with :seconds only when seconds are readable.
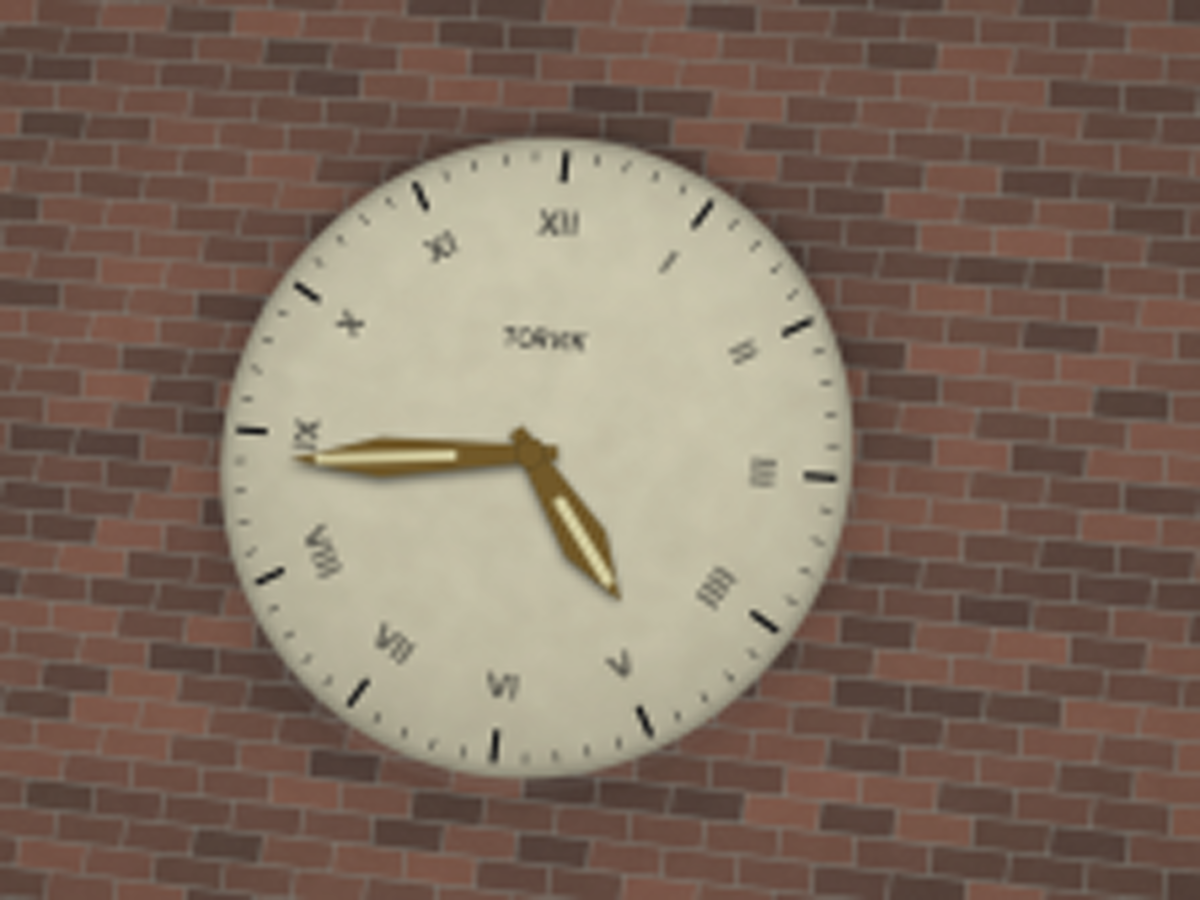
4:44
